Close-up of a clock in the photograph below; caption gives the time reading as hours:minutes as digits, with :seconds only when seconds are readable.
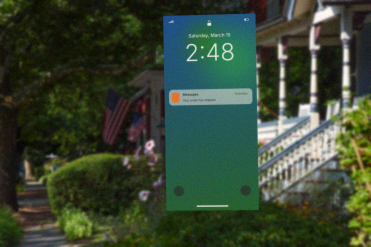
2:48
